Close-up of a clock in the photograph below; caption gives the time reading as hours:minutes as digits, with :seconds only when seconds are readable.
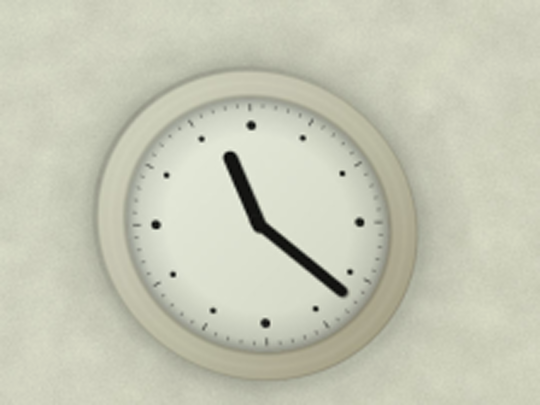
11:22
